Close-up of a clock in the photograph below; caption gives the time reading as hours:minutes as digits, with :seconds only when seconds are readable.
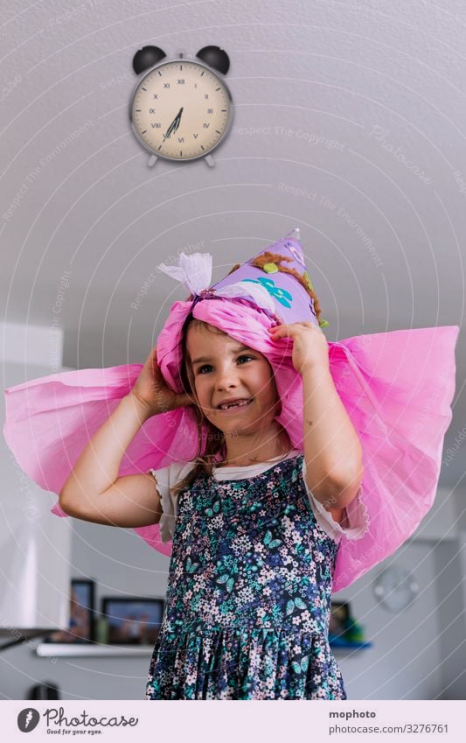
6:35
